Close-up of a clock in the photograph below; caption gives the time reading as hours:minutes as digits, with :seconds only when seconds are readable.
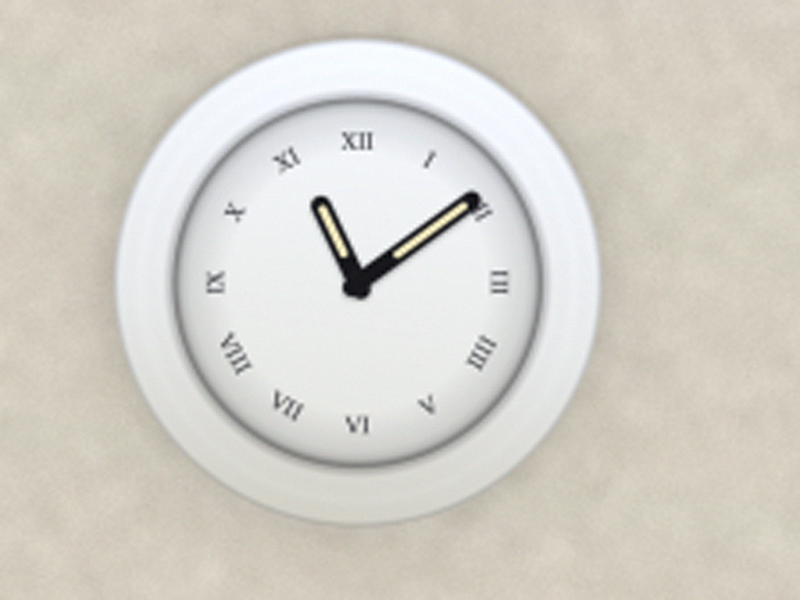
11:09
